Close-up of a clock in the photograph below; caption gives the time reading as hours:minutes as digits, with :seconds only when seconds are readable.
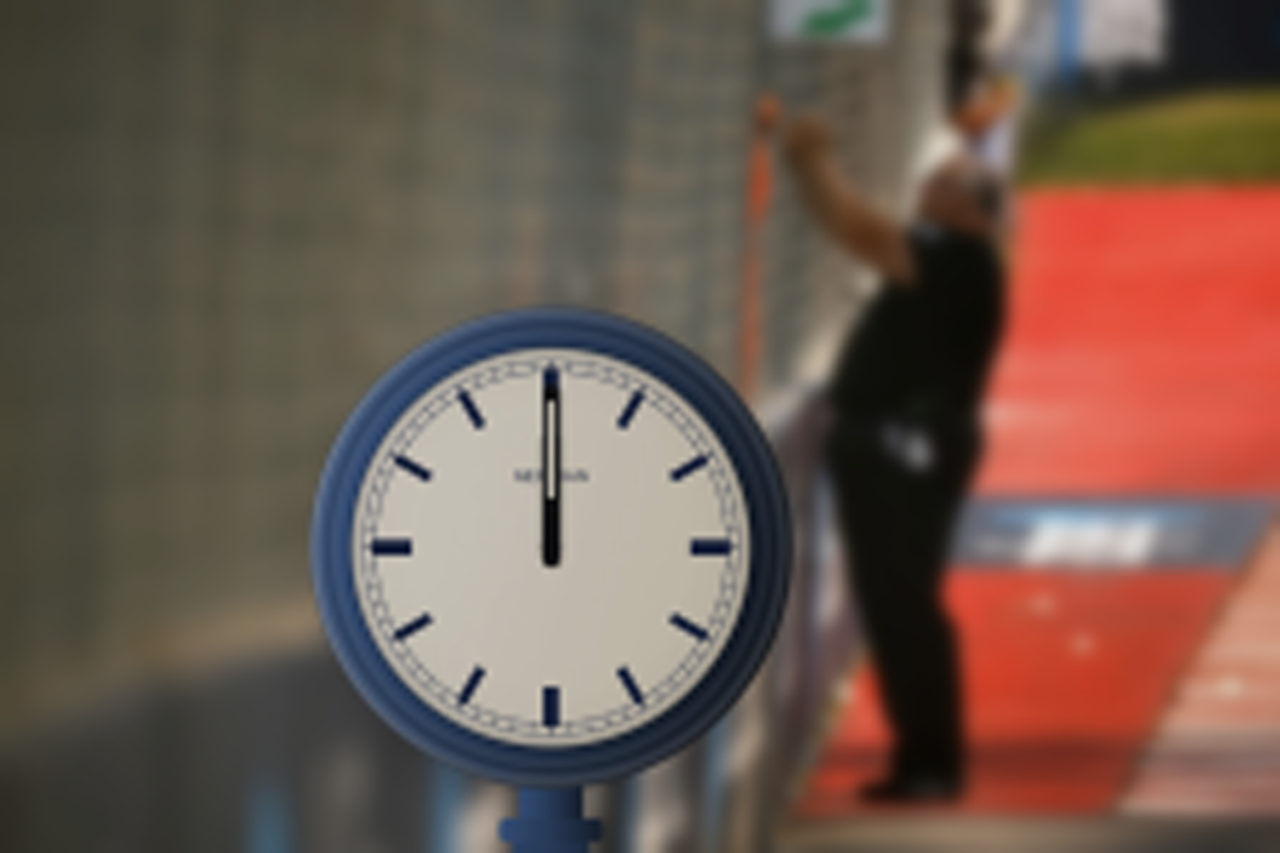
12:00
